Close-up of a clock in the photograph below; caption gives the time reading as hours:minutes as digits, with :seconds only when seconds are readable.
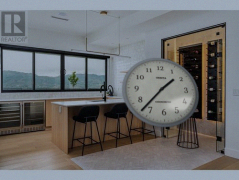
1:37
